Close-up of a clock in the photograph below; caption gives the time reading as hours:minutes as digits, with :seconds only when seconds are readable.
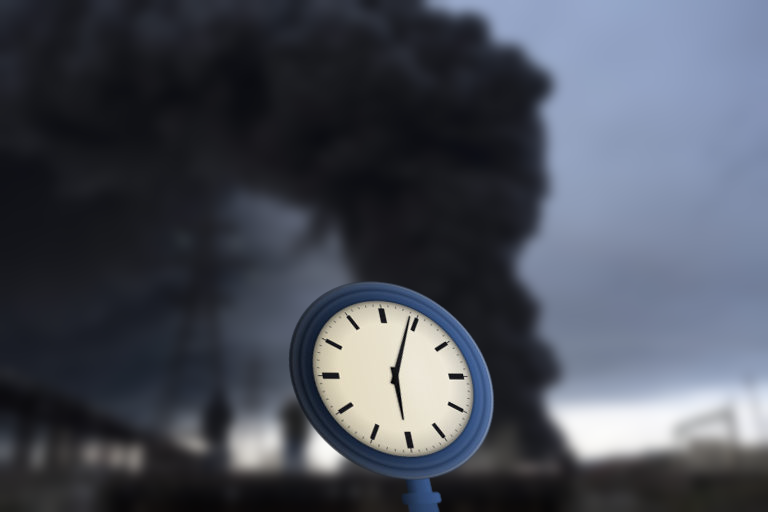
6:04
